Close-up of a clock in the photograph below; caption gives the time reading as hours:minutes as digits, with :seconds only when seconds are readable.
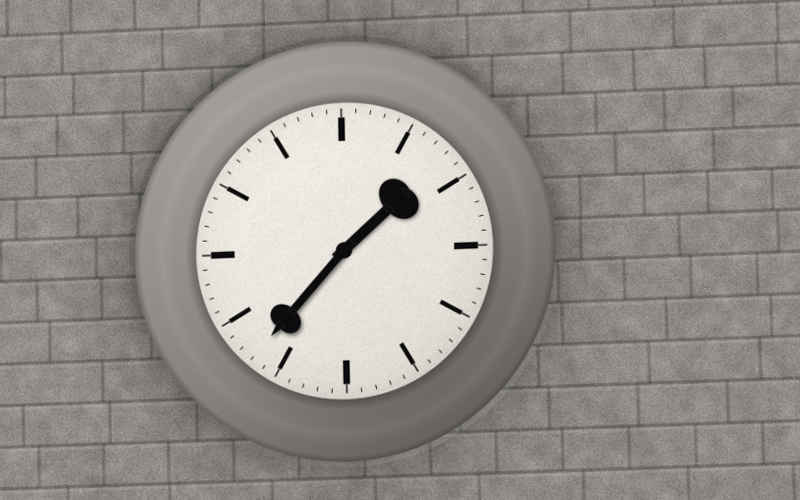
1:37
